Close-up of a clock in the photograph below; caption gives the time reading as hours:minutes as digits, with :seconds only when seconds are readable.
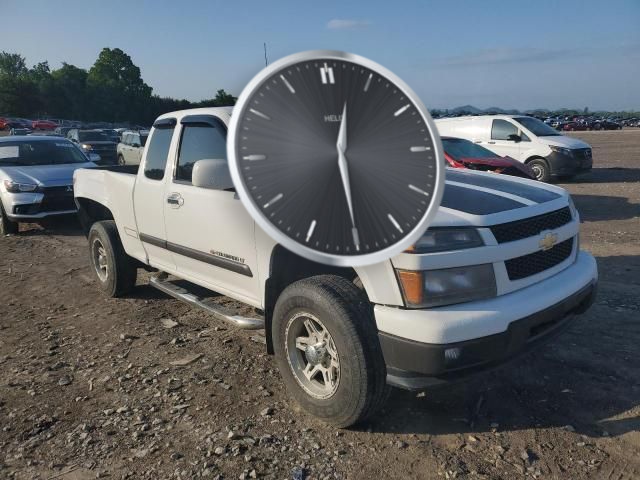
12:30
